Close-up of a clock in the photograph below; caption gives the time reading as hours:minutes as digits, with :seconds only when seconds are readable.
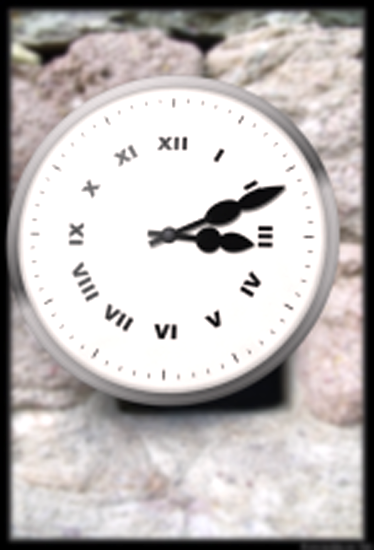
3:11
